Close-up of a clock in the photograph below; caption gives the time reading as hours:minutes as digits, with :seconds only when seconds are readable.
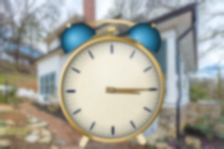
3:15
